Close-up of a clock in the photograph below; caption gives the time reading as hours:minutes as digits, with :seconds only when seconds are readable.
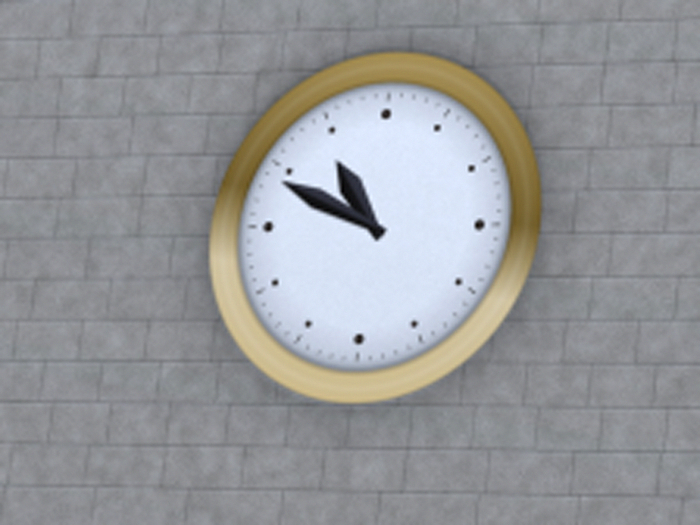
10:49
